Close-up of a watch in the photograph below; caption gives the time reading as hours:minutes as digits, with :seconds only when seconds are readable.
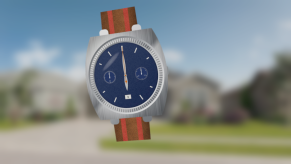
6:00
